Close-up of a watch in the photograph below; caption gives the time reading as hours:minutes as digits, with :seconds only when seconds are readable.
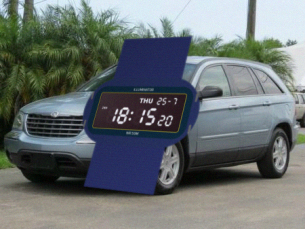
18:15:20
